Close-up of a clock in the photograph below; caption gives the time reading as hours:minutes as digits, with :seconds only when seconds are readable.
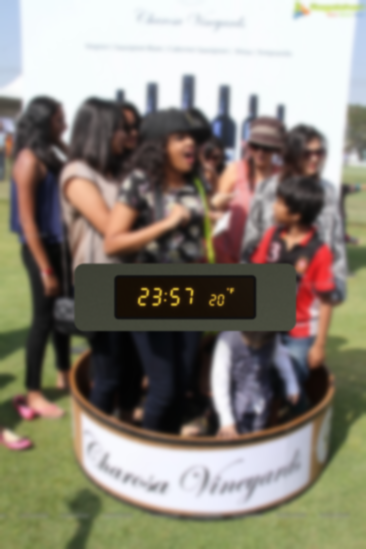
23:57
